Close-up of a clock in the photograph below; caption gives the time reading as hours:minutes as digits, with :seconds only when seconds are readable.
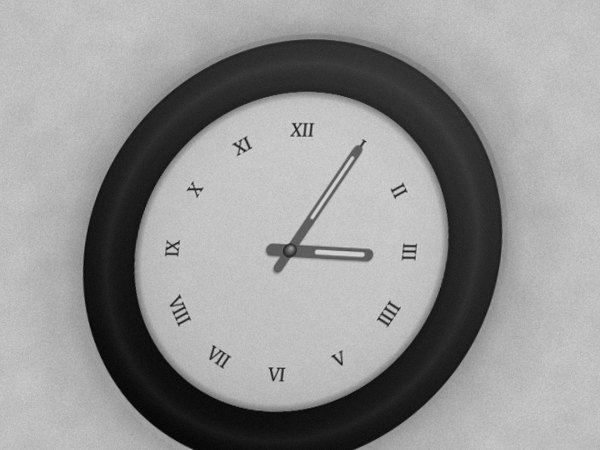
3:05
